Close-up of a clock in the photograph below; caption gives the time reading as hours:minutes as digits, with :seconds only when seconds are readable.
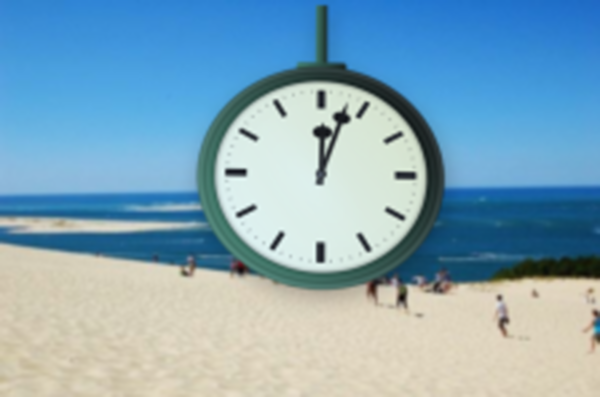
12:03
